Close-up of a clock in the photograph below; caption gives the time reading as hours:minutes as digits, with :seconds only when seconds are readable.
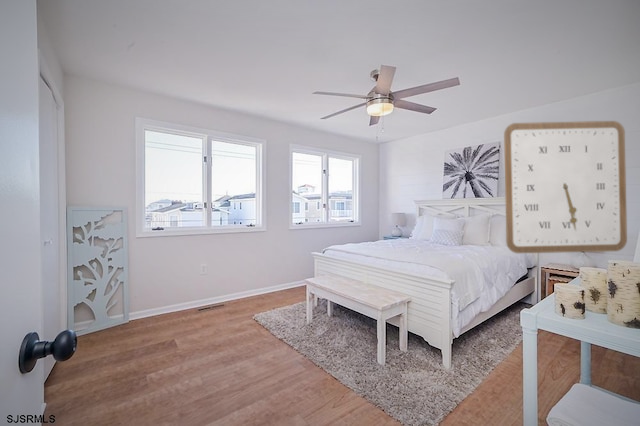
5:28
